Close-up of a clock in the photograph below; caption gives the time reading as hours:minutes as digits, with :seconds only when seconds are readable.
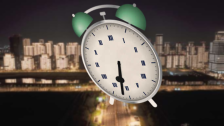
6:32
